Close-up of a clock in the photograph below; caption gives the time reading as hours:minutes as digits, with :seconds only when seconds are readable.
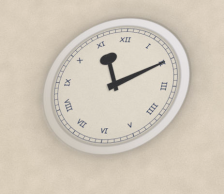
11:10
